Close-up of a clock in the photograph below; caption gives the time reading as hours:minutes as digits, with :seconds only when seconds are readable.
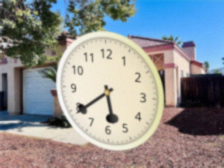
5:39
